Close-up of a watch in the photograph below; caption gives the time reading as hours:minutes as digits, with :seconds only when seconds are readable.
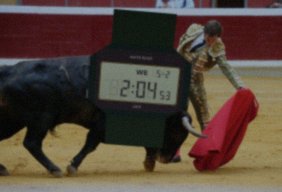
2:04
